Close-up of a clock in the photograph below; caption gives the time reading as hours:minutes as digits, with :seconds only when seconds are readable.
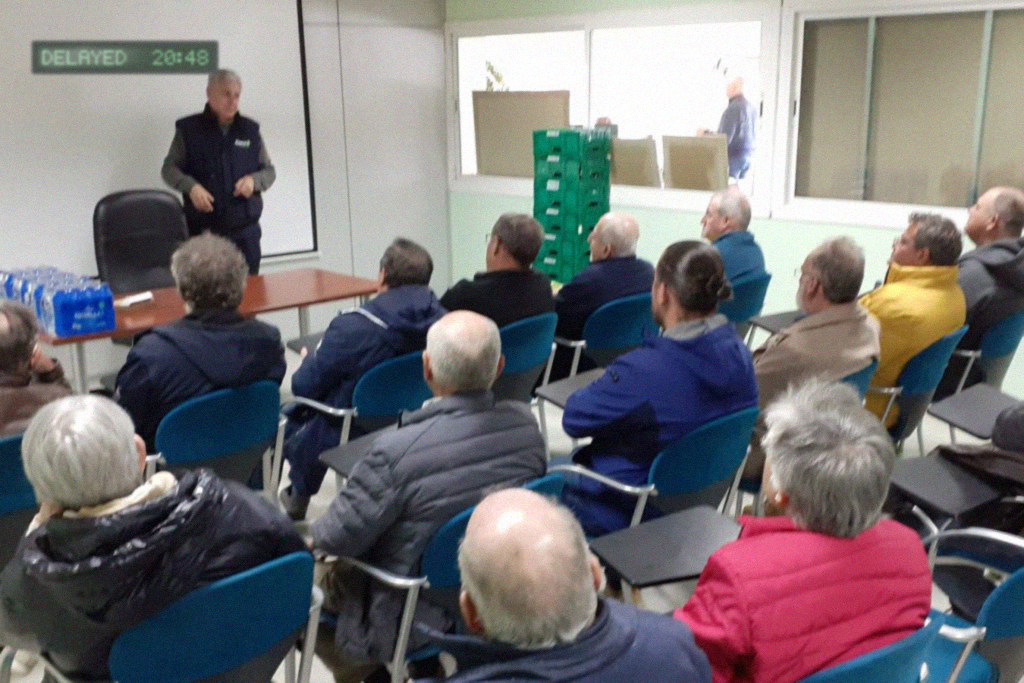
20:48
